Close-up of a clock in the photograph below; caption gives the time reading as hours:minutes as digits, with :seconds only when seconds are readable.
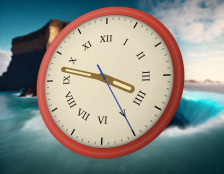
3:47:25
